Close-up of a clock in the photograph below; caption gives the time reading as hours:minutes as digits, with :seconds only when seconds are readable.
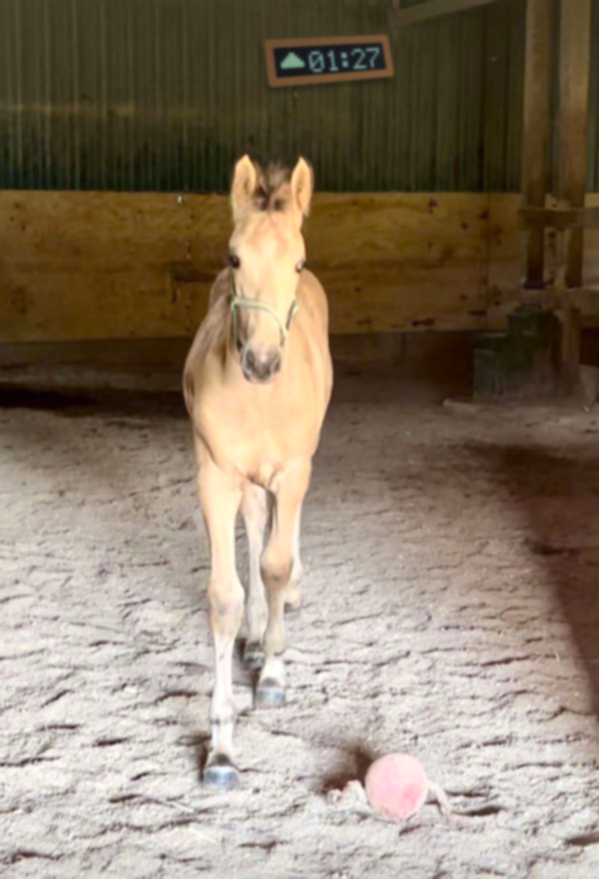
1:27
